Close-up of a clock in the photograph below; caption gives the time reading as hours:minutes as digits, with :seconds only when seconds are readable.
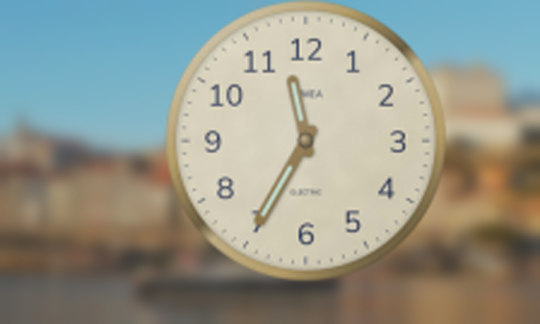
11:35
